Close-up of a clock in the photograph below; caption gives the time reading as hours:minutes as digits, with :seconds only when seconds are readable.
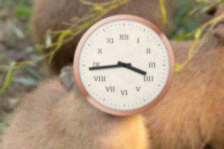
3:44
